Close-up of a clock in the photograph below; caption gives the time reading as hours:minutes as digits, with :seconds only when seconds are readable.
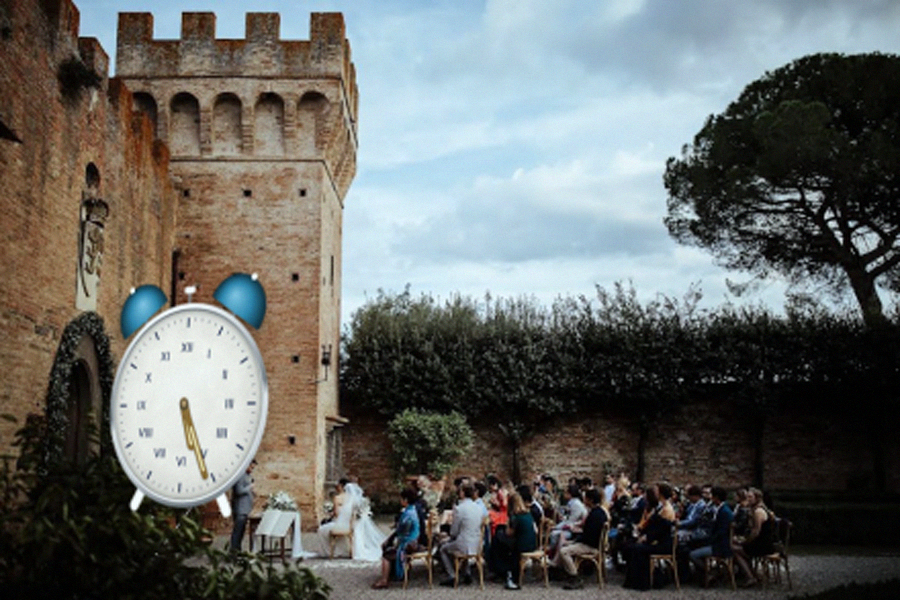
5:26
